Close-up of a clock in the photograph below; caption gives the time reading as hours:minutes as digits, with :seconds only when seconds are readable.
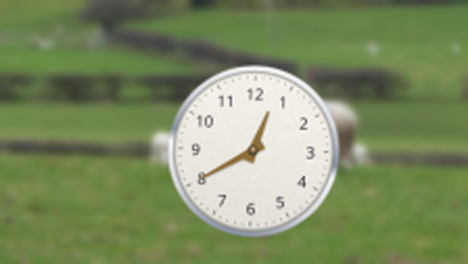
12:40
